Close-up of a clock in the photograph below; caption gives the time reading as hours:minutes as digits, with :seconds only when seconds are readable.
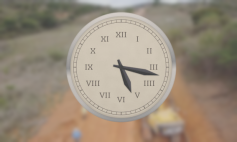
5:17
